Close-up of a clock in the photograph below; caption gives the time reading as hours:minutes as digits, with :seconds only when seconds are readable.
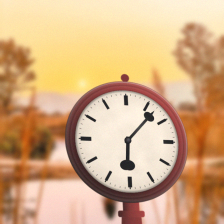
6:07
